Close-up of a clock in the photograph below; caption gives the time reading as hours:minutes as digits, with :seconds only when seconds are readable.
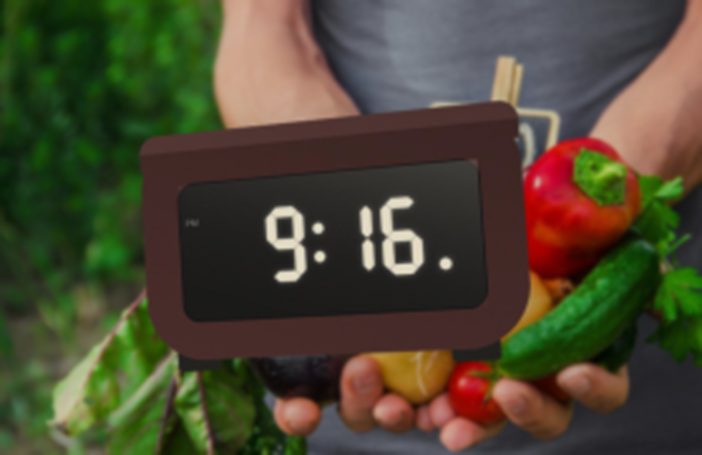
9:16
